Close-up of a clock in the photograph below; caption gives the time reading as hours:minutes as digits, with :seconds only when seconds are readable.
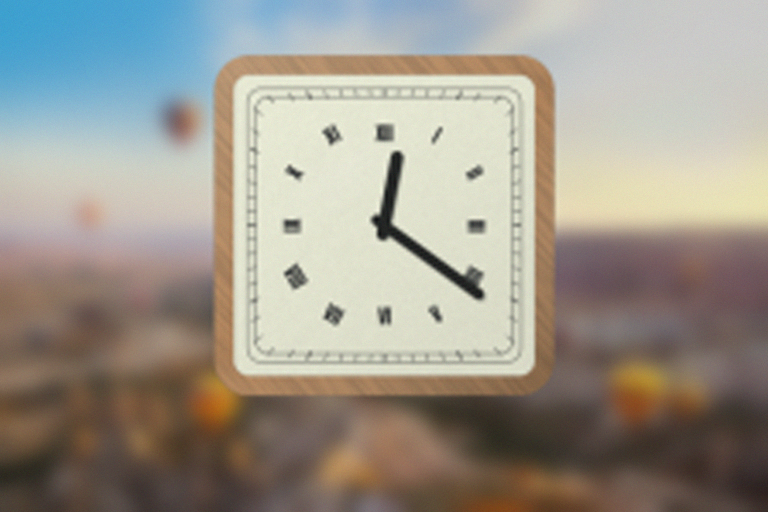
12:21
